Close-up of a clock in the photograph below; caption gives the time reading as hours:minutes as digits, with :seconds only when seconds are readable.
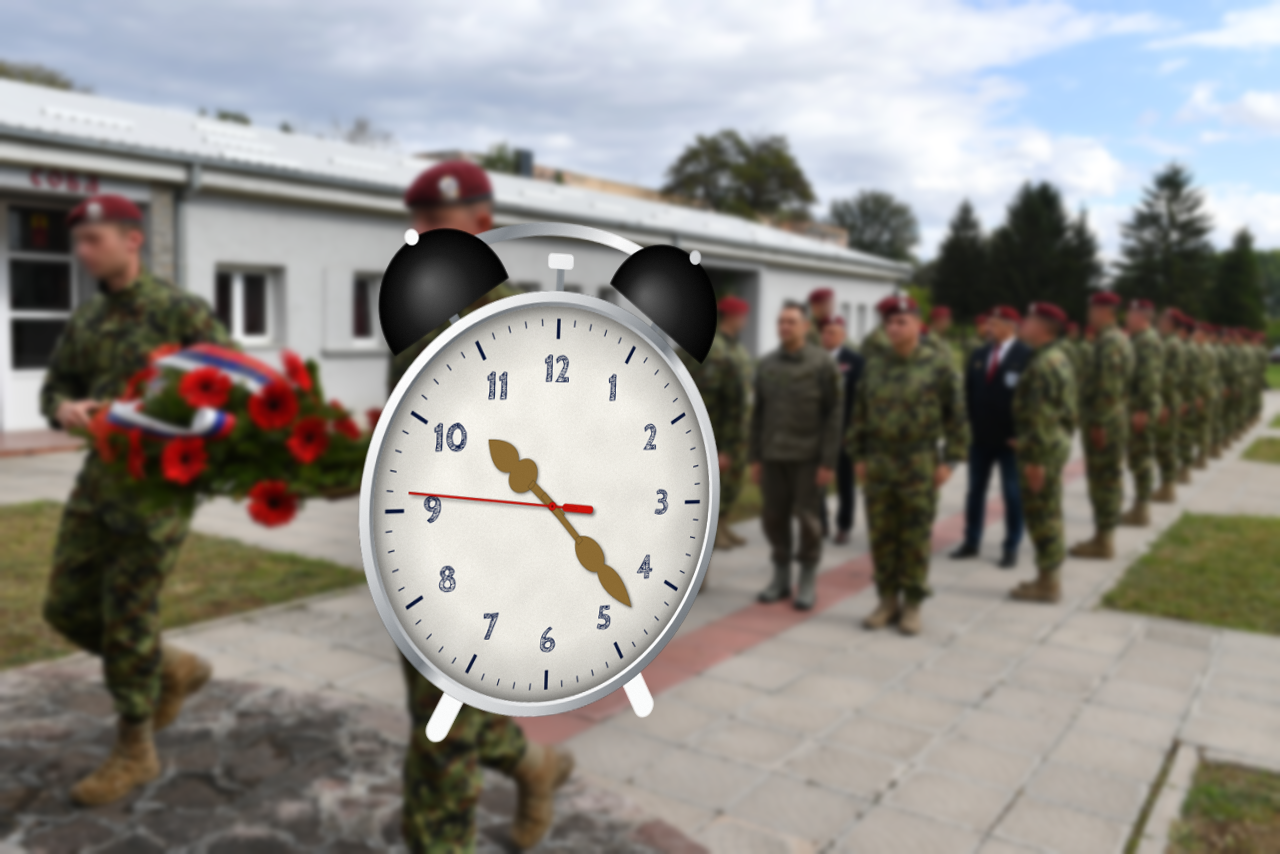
10:22:46
